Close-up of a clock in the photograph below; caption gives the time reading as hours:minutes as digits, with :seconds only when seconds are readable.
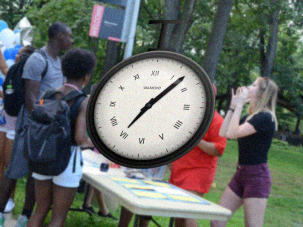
7:07
